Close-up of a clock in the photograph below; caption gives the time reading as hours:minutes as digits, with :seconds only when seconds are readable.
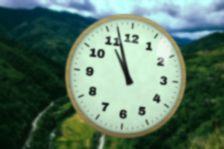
10:57
